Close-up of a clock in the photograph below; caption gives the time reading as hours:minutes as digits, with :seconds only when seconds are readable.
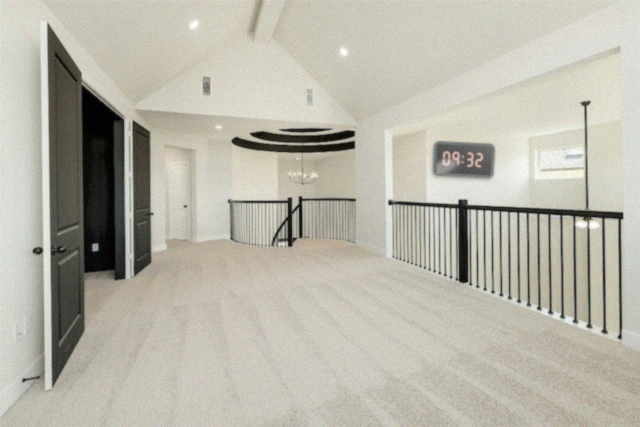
9:32
